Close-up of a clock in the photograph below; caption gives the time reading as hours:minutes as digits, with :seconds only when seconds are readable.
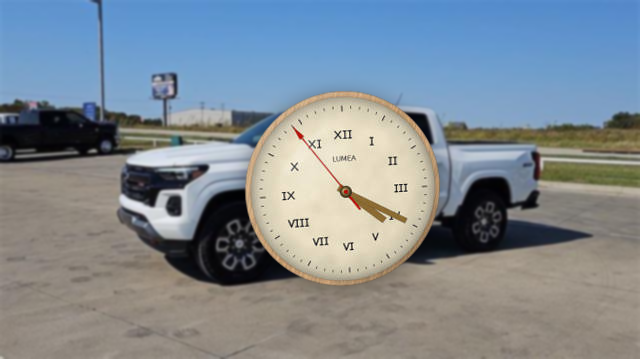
4:19:54
